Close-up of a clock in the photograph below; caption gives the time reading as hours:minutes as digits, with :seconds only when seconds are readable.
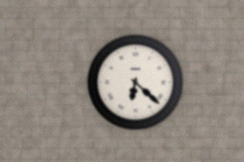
6:22
